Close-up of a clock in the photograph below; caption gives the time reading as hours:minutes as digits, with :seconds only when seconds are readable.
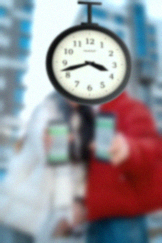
3:42
